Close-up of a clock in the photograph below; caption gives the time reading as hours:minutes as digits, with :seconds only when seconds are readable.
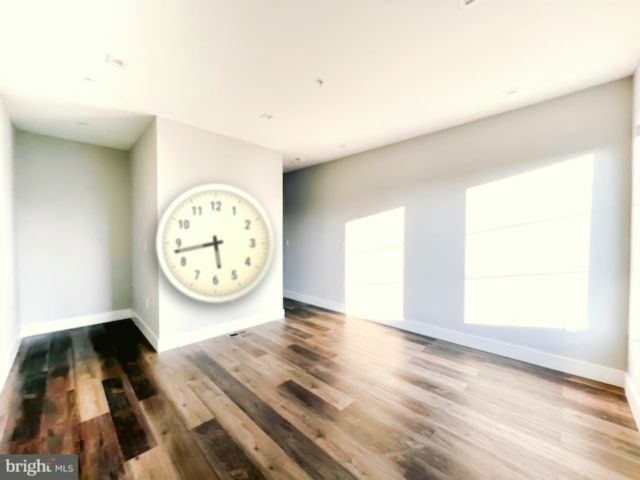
5:43
